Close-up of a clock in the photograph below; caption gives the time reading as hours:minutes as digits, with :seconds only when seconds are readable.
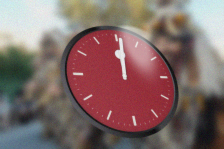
12:01
